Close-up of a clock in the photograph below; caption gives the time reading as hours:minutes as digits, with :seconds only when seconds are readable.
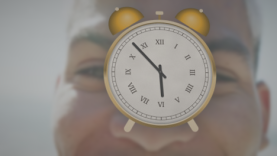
5:53
